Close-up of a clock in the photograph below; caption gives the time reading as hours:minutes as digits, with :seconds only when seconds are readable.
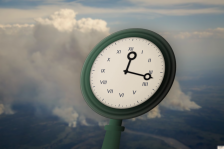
12:17
